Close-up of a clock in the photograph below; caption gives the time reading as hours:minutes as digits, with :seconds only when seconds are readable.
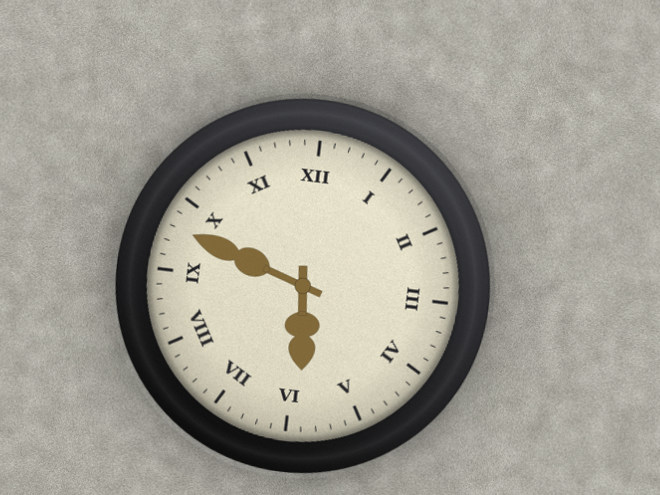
5:48
